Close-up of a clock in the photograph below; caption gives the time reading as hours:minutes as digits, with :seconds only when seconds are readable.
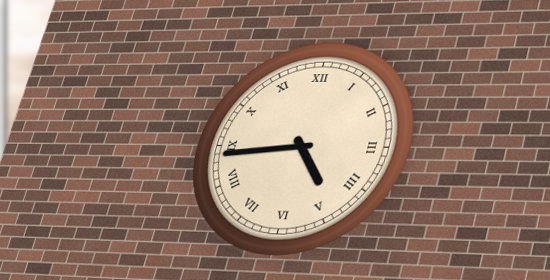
4:44
